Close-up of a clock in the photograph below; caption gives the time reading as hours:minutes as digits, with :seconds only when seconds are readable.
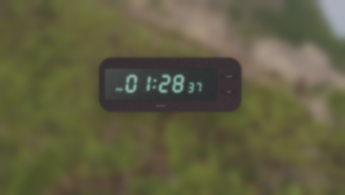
1:28
